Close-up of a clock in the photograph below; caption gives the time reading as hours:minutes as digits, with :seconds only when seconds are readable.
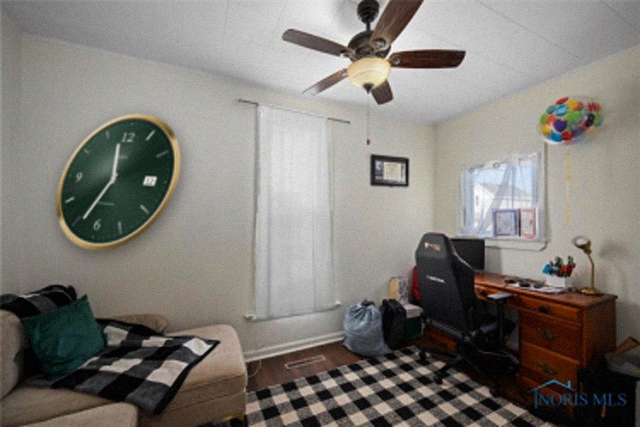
11:34
